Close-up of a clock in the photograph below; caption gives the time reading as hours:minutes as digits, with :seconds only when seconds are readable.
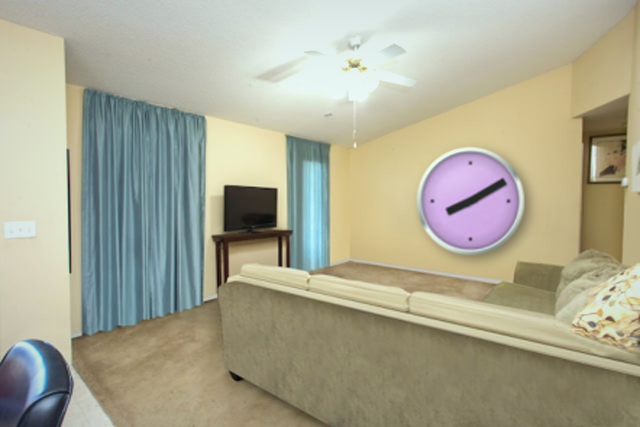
8:10
